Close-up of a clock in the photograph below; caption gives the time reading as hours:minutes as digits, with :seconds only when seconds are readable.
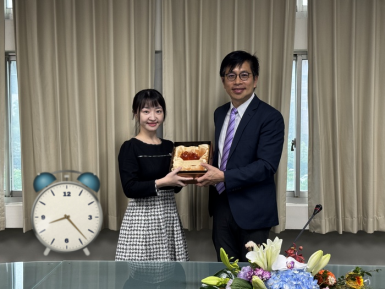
8:23
